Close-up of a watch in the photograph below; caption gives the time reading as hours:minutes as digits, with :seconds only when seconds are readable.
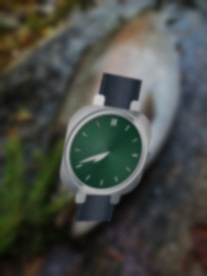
7:41
